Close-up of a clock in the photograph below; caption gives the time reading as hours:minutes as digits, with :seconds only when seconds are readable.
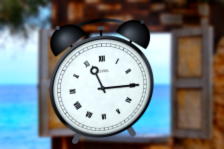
11:15
